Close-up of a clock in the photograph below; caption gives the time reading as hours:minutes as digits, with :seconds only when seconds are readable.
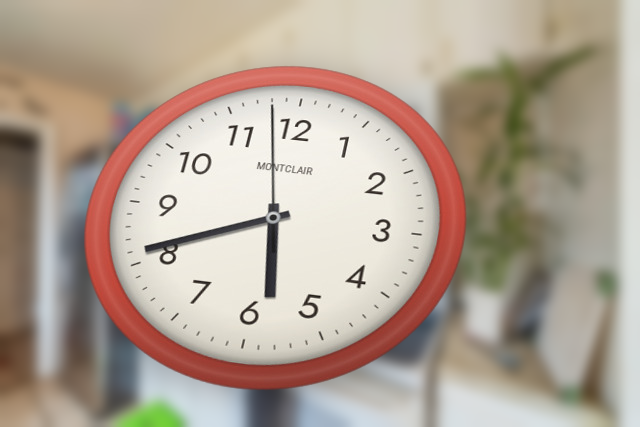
5:40:58
